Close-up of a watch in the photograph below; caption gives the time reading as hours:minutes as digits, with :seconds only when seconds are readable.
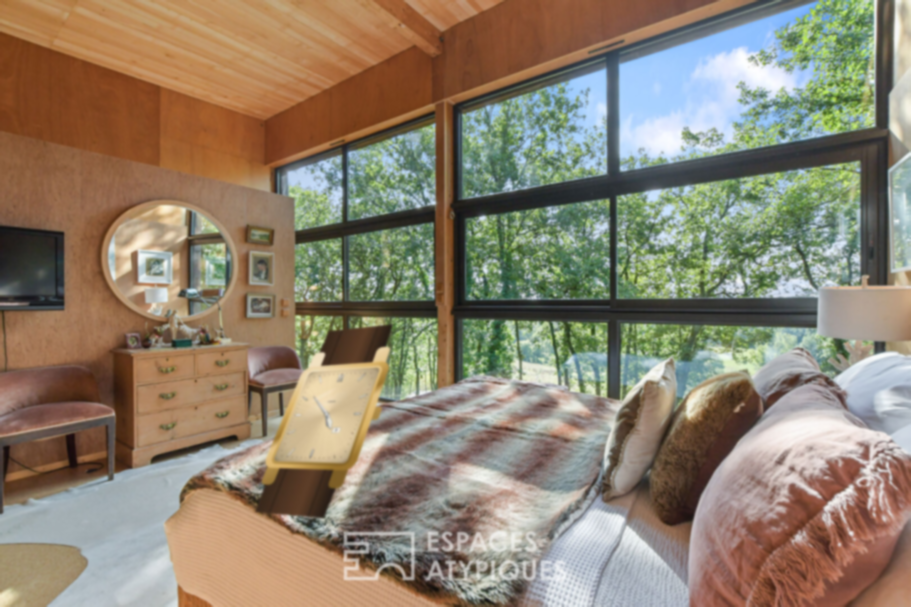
4:52
